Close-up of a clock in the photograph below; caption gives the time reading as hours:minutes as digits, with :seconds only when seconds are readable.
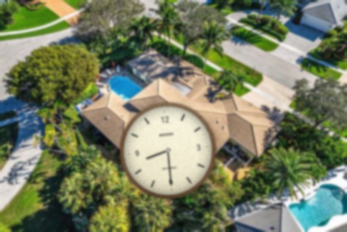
8:30
